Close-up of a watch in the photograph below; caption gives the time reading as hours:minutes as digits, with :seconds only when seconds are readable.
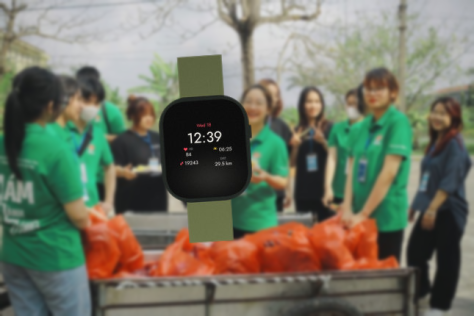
12:39
